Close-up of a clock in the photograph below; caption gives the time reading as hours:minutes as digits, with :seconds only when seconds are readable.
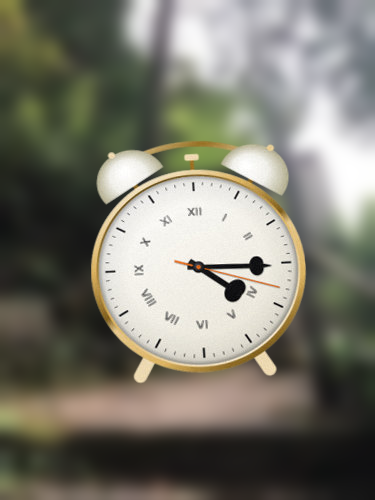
4:15:18
